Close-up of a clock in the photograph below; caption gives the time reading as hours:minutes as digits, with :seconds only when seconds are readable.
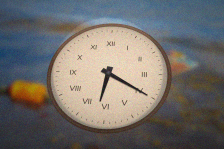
6:20
